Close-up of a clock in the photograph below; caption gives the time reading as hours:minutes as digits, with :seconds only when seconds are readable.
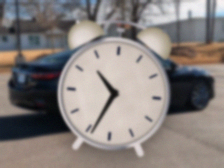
10:34
